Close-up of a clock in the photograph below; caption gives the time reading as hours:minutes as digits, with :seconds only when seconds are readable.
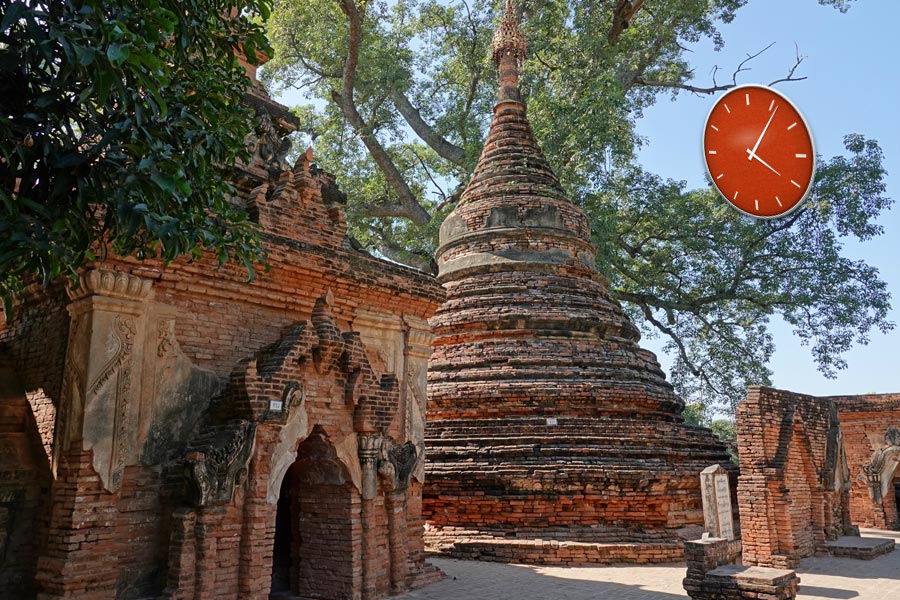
4:06
